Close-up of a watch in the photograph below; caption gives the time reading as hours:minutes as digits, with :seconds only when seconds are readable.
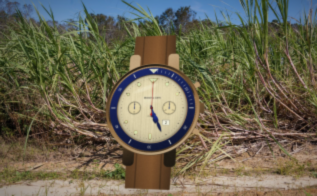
5:26
